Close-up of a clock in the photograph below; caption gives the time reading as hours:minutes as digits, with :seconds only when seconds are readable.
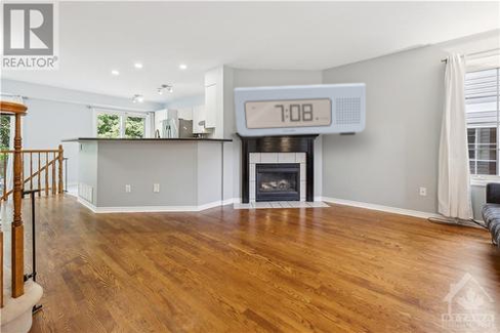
7:08
